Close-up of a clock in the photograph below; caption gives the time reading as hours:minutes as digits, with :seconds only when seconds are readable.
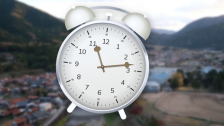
11:13
